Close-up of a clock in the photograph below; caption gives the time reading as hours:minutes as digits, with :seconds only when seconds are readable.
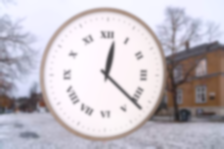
12:22
